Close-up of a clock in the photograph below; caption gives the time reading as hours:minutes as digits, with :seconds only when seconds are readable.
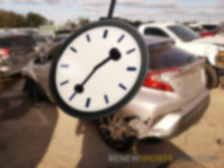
1:35
